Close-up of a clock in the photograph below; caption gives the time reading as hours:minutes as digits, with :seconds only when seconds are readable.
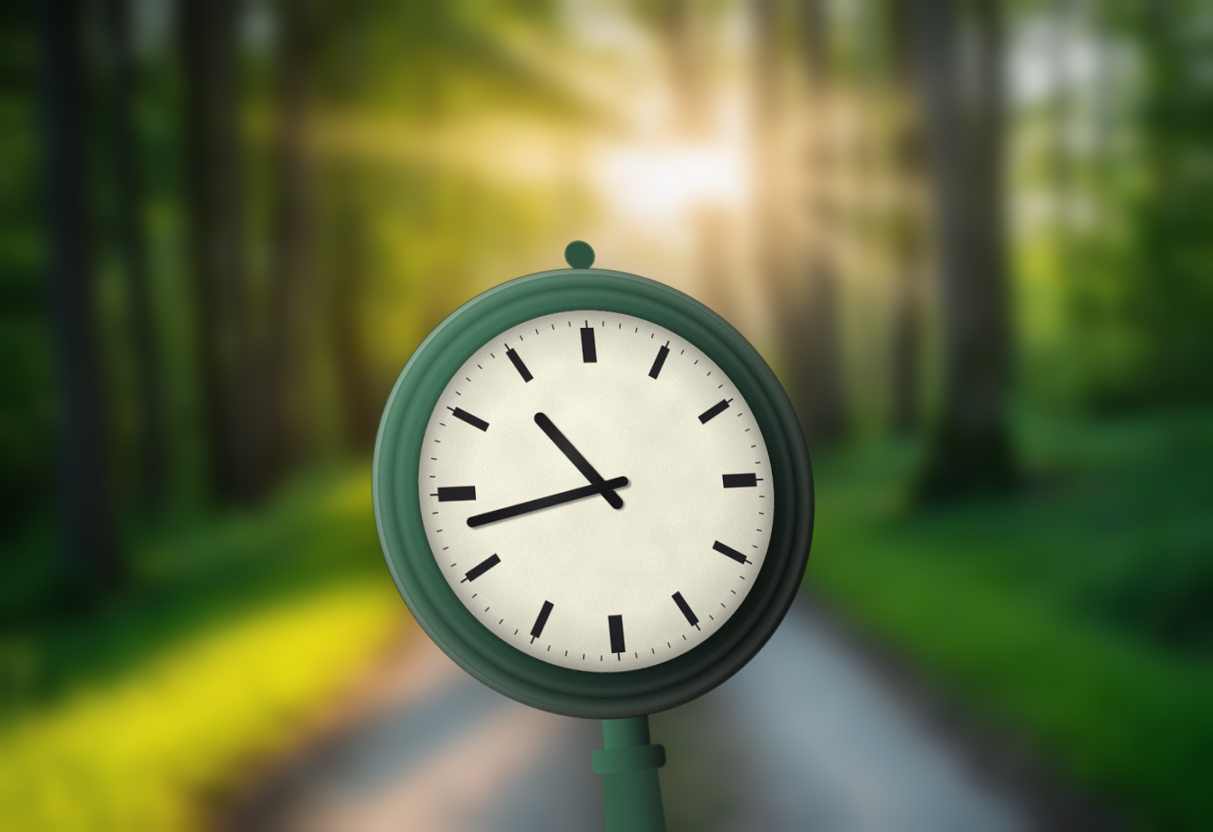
10:43
